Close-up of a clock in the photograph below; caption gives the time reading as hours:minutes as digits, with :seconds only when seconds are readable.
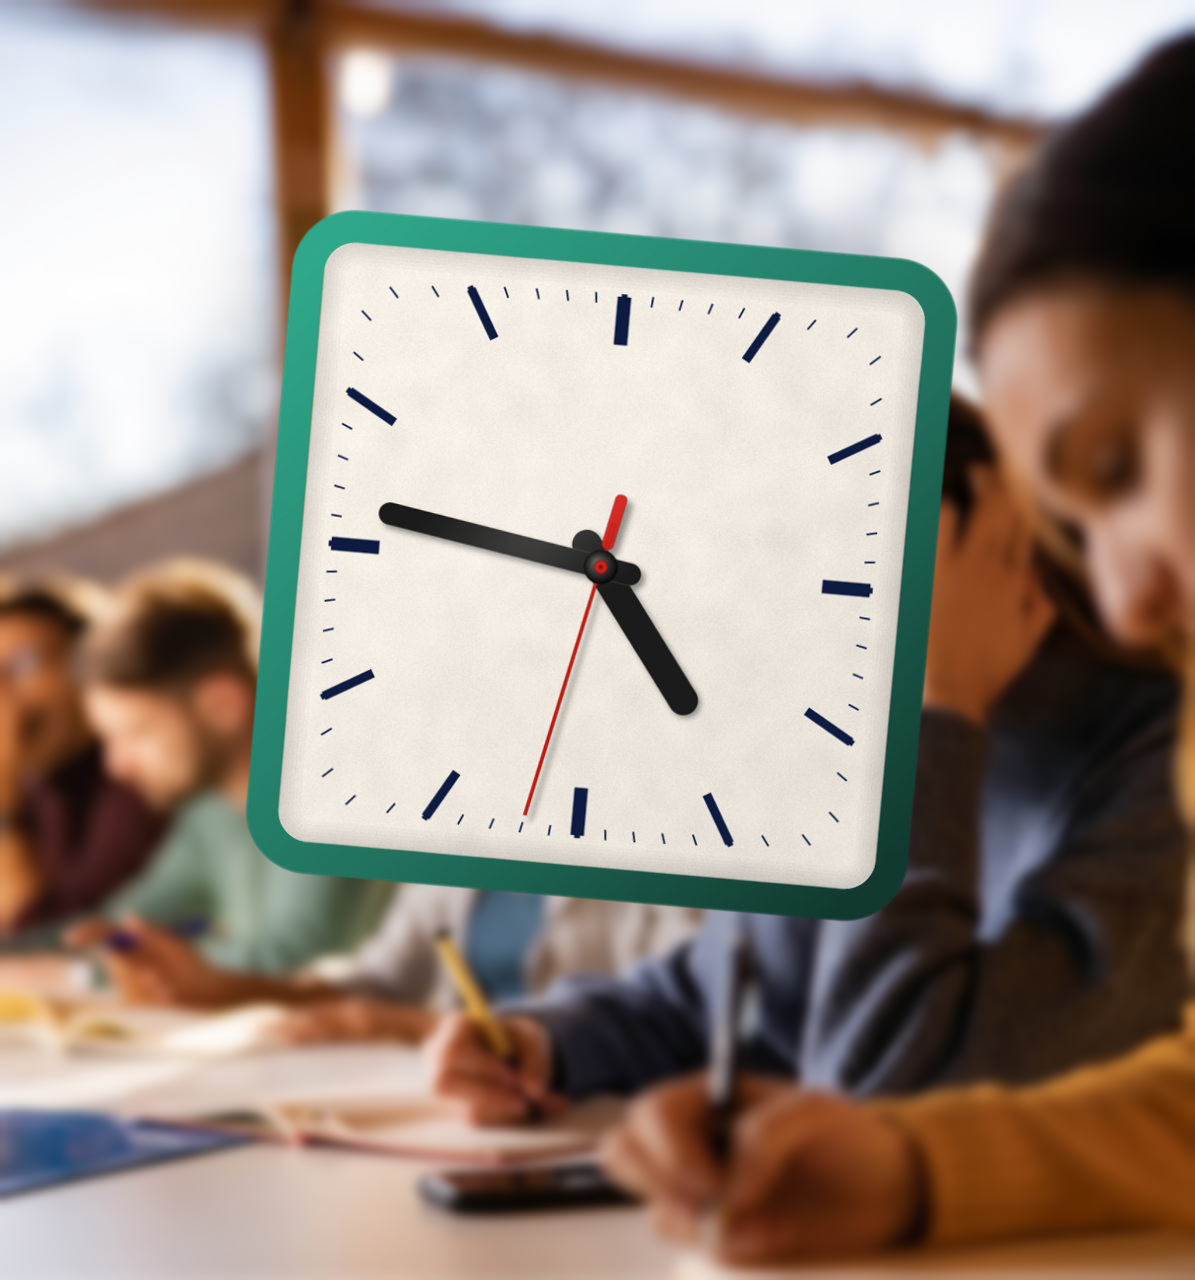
4:46:32
